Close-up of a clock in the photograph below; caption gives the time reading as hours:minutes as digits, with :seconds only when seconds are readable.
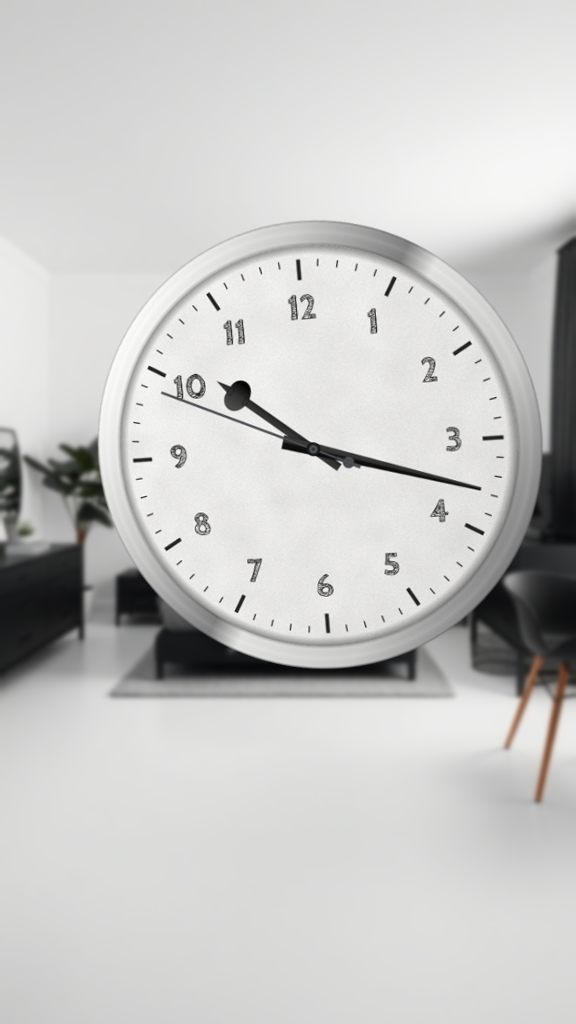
10:17:49
